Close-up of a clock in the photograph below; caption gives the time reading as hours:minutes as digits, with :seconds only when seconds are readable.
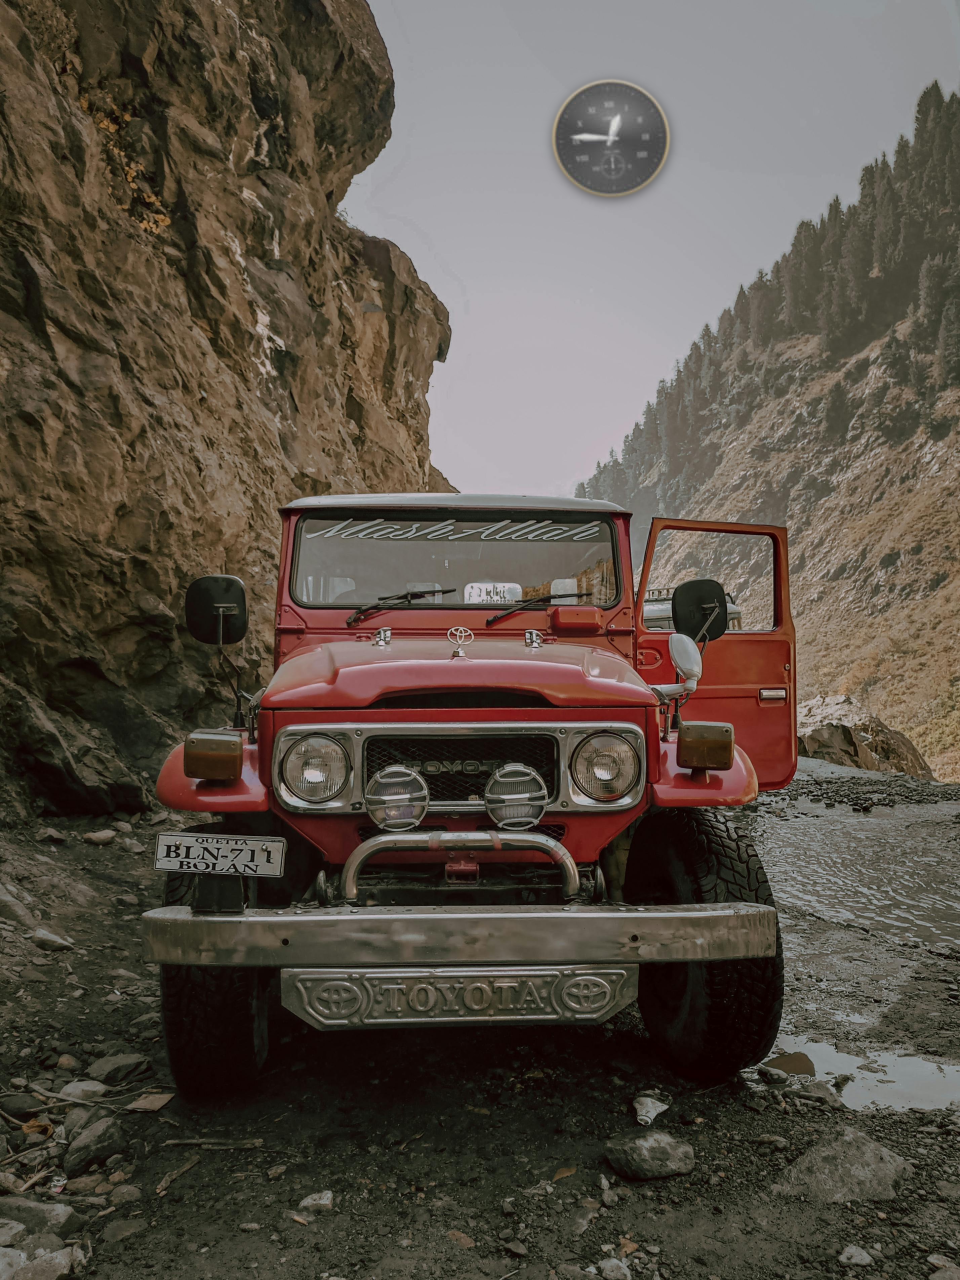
12:46
